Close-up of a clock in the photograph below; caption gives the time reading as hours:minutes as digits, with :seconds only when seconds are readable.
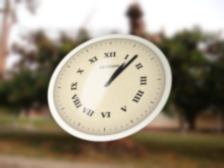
1:07
